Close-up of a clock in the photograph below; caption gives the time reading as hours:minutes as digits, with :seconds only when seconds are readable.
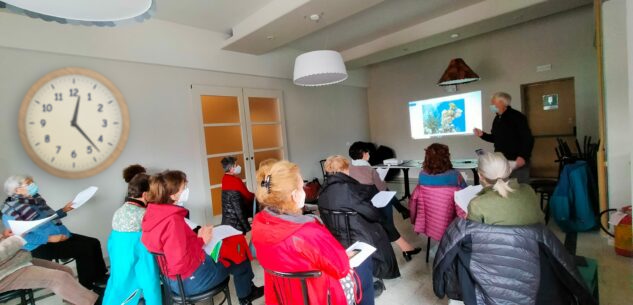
12:23
